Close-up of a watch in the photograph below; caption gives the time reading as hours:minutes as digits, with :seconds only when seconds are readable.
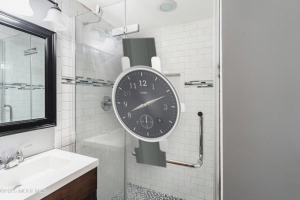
8:11
